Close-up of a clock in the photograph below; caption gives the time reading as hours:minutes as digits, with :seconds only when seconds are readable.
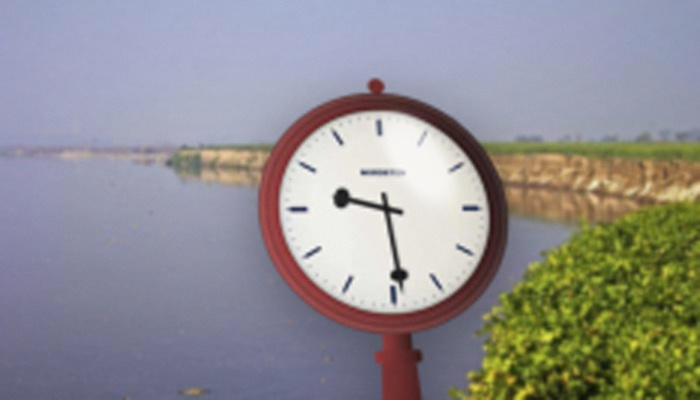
9:29
